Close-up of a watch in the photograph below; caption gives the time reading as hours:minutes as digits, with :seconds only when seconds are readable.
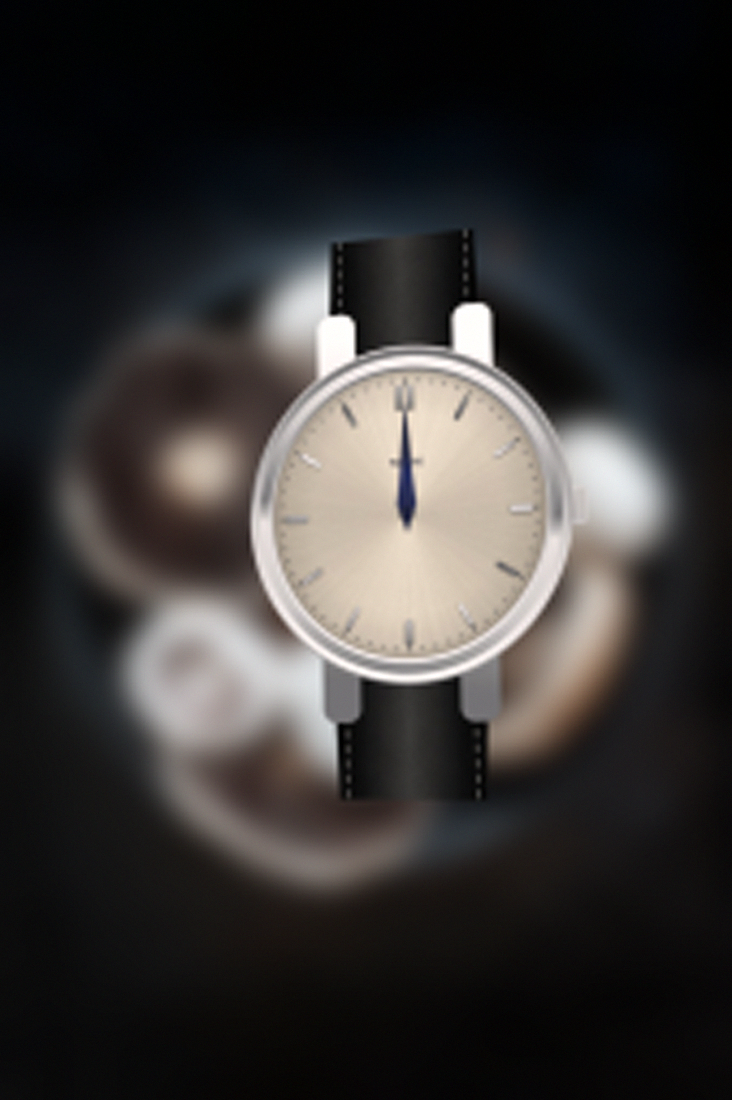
12:00
